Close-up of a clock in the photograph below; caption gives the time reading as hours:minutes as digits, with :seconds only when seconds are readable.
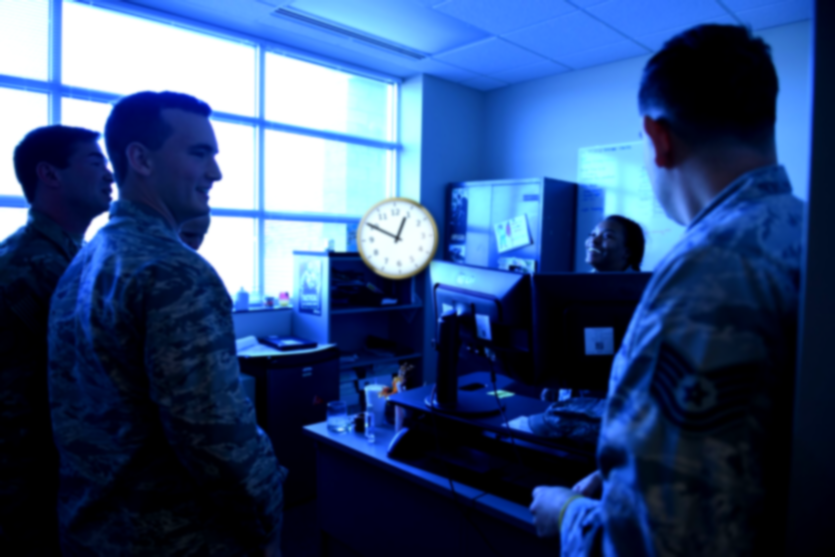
12:50
